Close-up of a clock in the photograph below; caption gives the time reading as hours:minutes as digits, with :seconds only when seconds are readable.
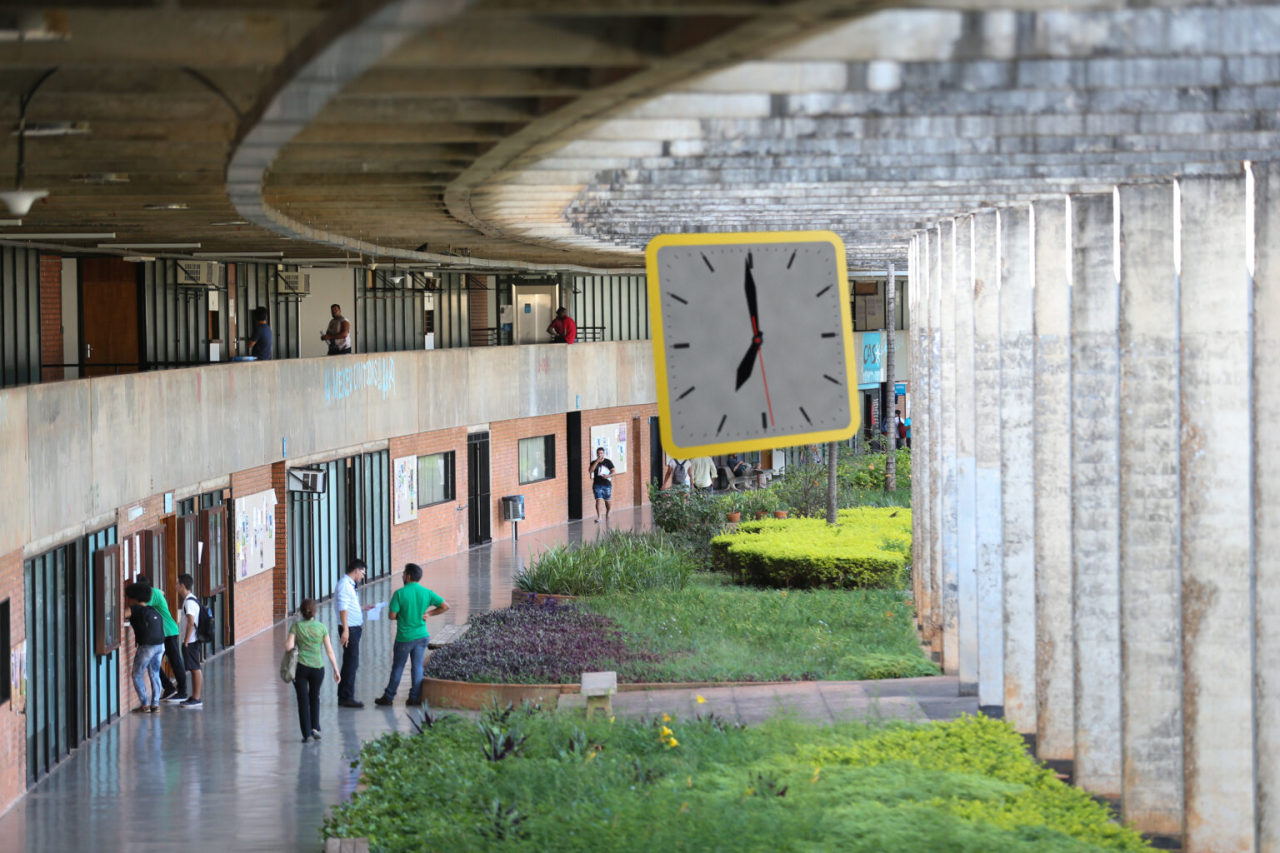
6:59:29
